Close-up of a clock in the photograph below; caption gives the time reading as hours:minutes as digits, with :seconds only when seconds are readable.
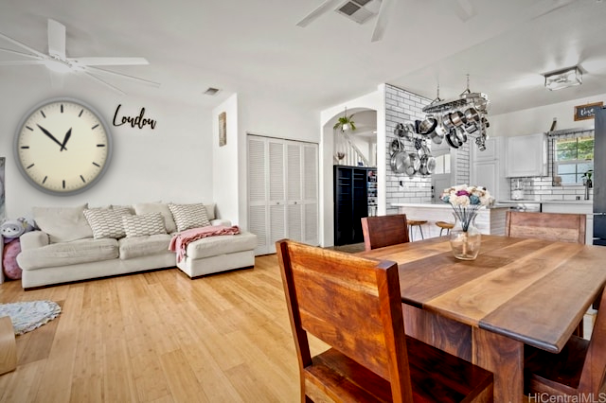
12:52
